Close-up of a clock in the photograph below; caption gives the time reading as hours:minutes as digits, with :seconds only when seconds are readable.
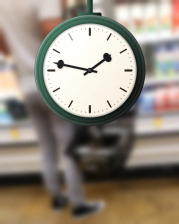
1:47
